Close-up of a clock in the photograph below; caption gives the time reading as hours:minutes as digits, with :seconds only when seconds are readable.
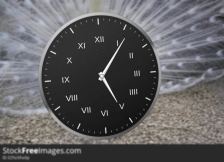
5:06
